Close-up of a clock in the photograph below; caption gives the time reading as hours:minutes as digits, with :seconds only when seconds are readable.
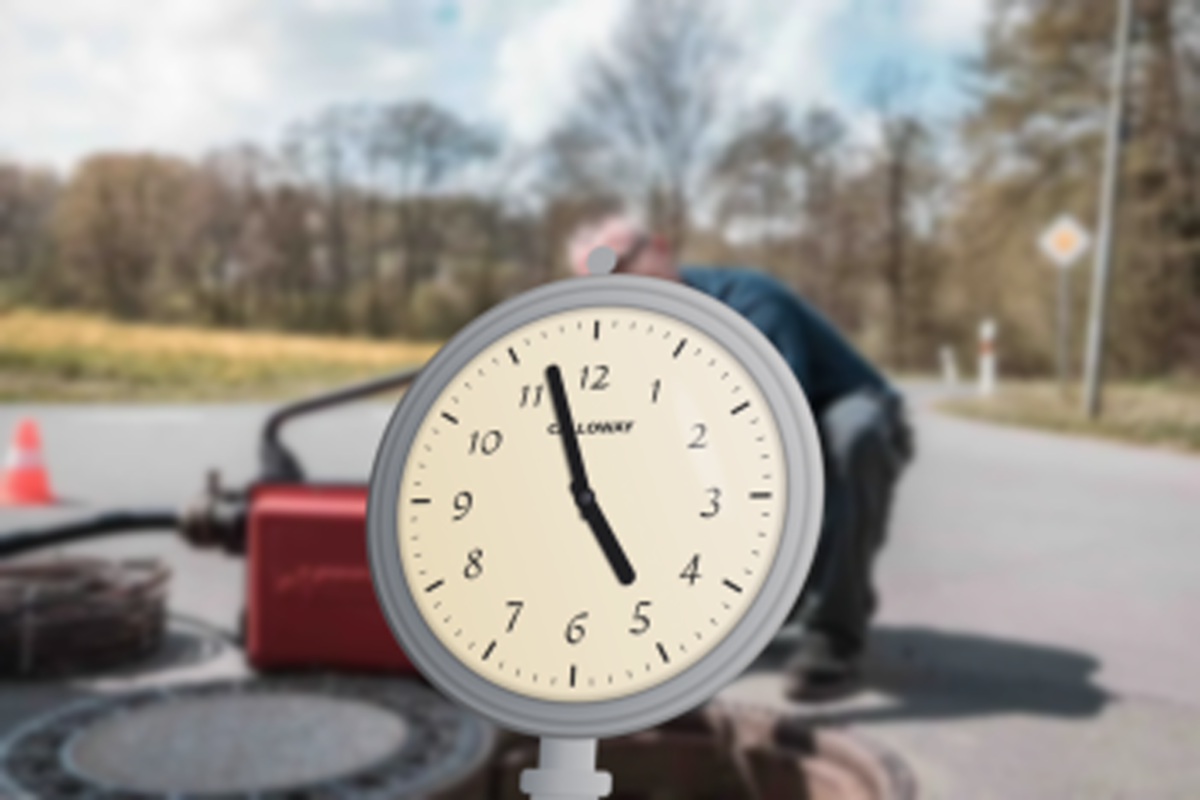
4:57
